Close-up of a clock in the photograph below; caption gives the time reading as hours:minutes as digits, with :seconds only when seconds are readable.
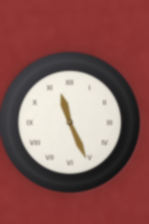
11:26
